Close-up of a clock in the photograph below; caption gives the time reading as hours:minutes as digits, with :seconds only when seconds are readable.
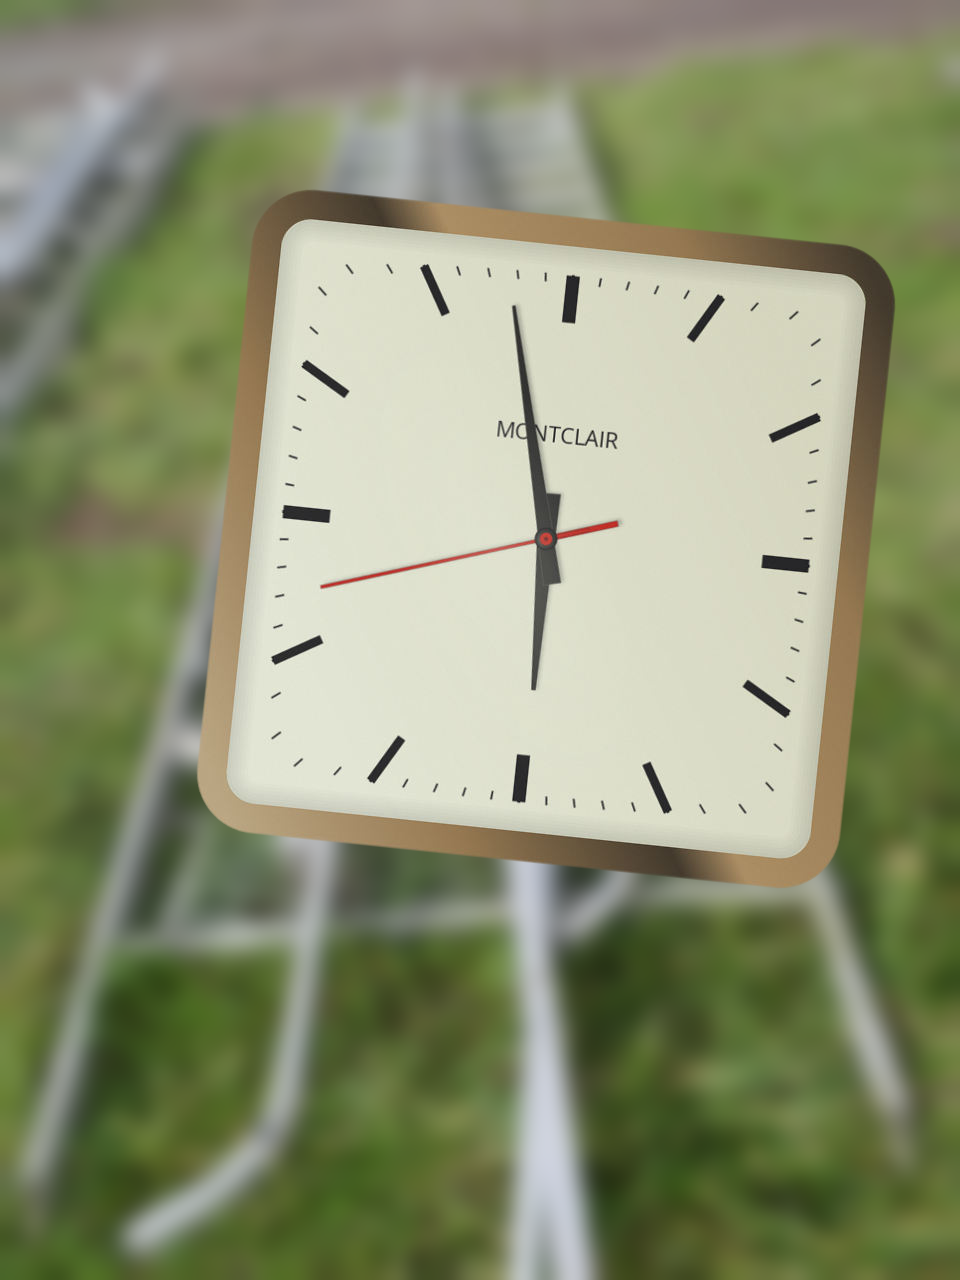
5:57:42
